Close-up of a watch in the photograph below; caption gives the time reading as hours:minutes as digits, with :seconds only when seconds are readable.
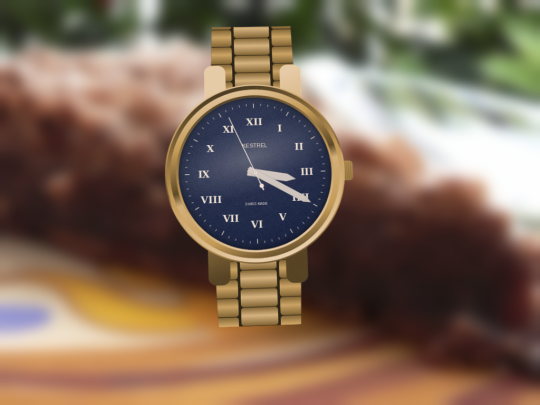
3:19:56
